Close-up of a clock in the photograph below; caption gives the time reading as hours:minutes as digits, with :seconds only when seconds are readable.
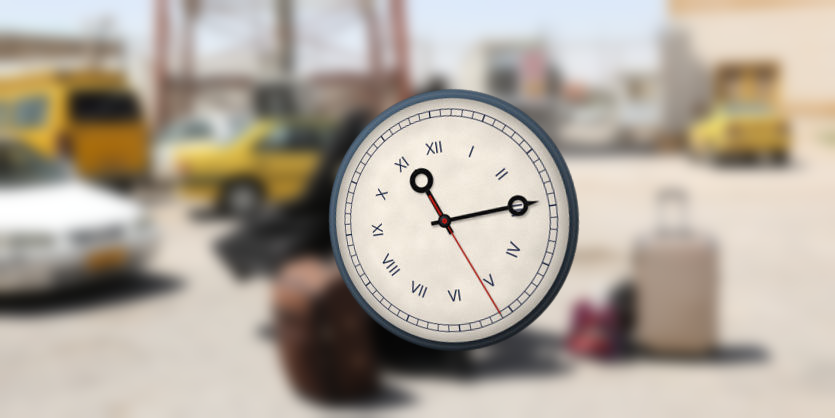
11:14:26
